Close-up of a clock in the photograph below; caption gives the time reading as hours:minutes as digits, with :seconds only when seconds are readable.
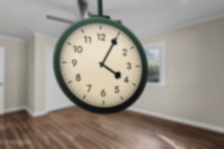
4:05
